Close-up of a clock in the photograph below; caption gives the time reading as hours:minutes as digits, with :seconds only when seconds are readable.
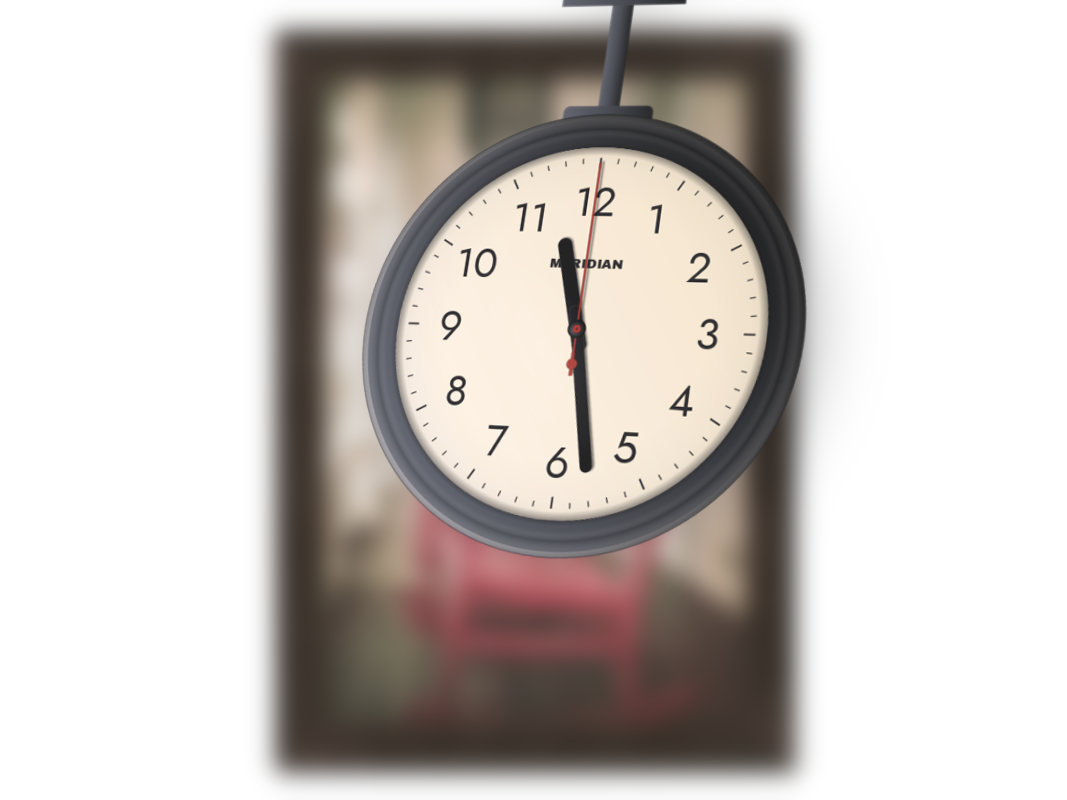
11:28:00
